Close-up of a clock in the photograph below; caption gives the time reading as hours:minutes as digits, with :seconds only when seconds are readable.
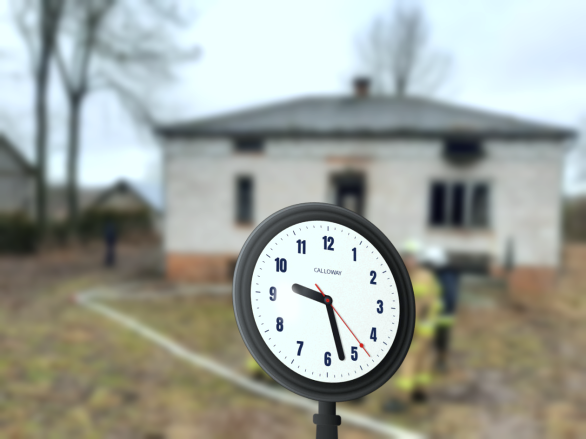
9:27:23
